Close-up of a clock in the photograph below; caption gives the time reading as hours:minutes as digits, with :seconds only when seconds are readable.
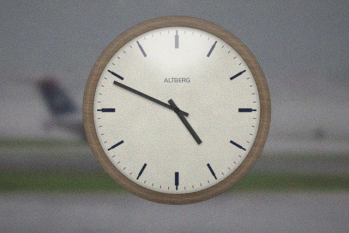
4:49
